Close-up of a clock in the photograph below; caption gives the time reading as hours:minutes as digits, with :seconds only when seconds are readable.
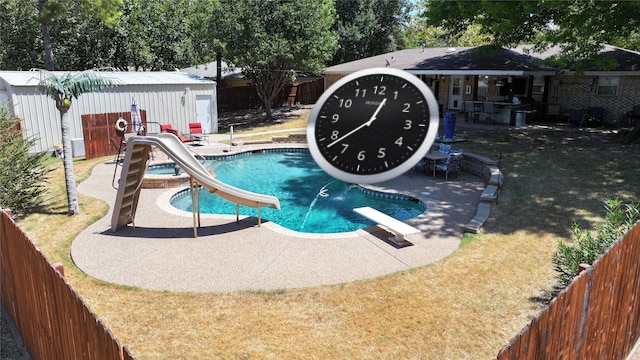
12:38
